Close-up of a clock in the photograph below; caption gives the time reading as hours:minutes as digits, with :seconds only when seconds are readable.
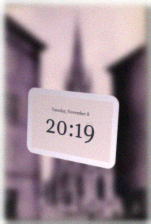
20:19
